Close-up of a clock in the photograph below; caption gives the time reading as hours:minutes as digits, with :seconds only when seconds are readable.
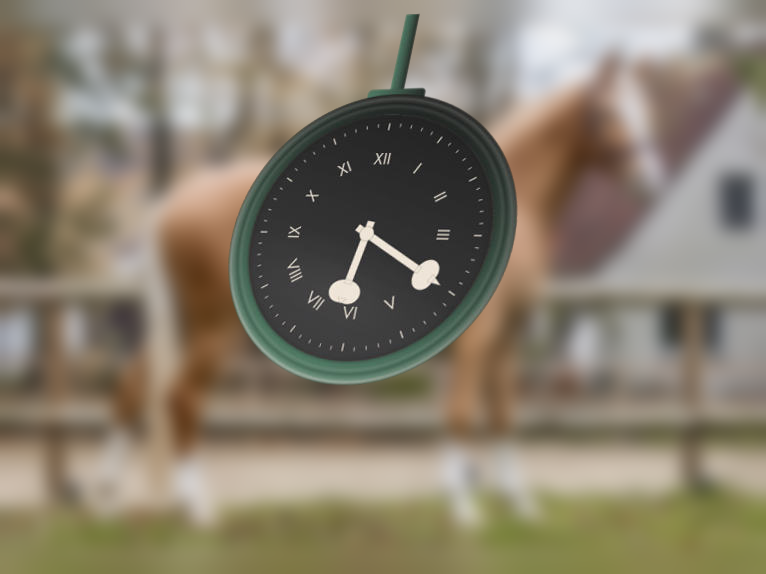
6:20
